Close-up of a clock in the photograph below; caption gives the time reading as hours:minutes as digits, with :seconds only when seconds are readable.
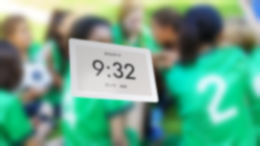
9:32
